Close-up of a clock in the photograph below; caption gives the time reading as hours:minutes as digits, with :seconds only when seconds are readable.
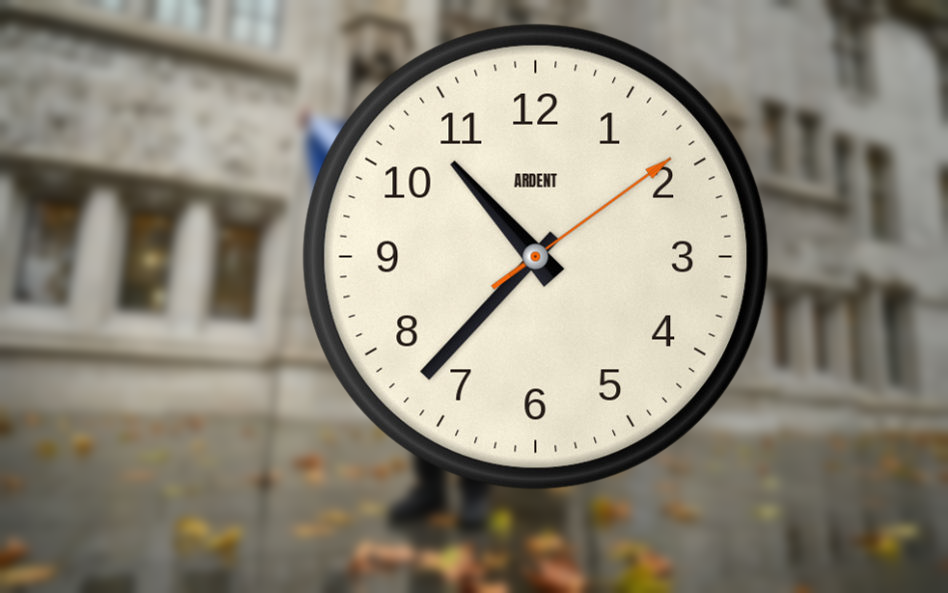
10:37:09
